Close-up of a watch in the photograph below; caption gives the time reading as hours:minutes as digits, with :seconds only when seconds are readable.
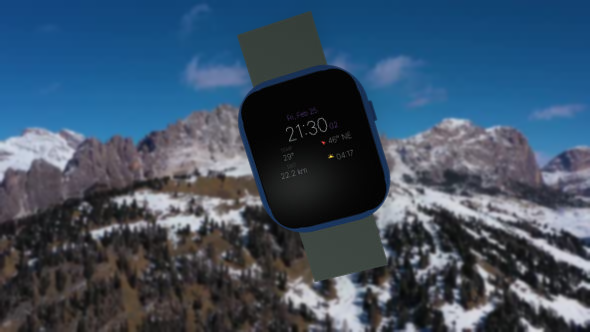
21:30
